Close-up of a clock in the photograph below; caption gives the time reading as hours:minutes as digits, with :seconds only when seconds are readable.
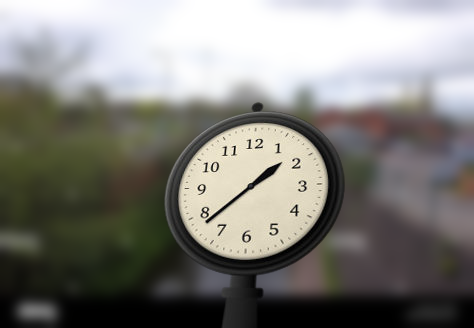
1:38
